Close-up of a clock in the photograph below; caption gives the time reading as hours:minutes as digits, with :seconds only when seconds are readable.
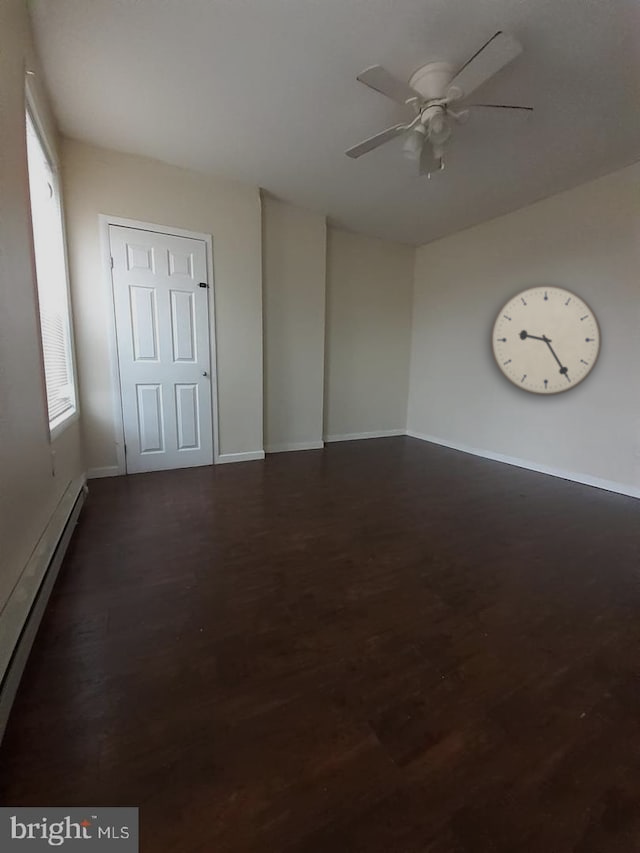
9:25
